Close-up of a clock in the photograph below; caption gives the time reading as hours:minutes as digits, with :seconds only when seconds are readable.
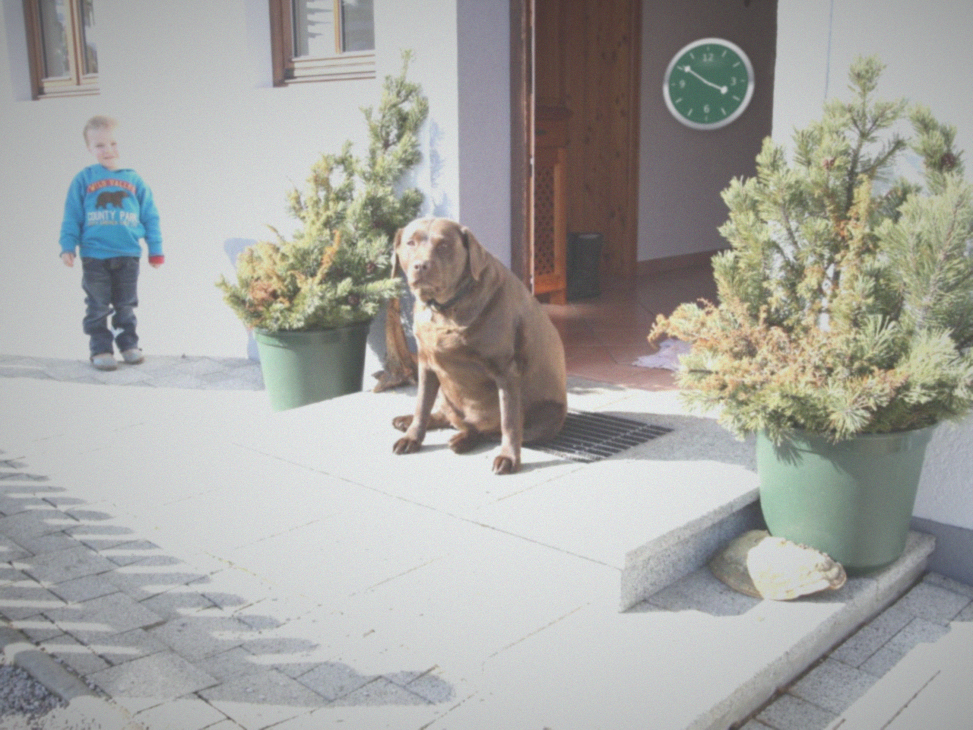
3:51
